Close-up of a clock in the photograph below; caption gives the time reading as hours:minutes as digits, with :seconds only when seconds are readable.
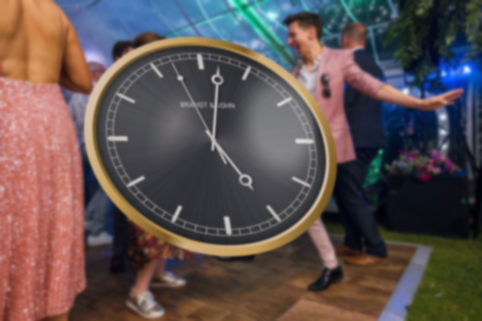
5:01:57
